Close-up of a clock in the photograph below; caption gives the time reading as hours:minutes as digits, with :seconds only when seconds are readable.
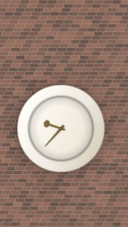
9:37
